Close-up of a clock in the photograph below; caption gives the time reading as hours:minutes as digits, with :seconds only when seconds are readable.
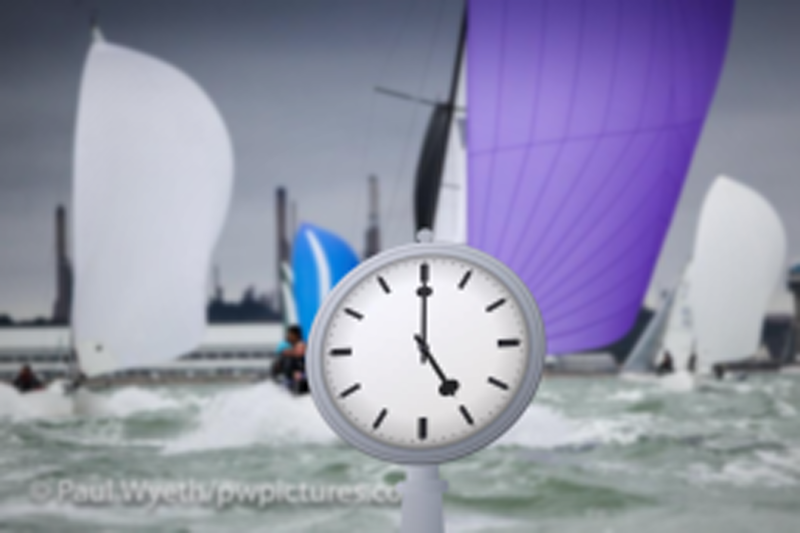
5:00
